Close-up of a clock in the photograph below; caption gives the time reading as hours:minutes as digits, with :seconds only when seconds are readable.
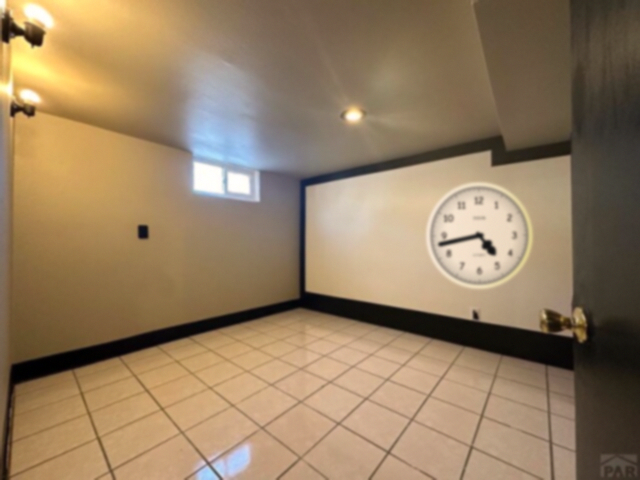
4:43
